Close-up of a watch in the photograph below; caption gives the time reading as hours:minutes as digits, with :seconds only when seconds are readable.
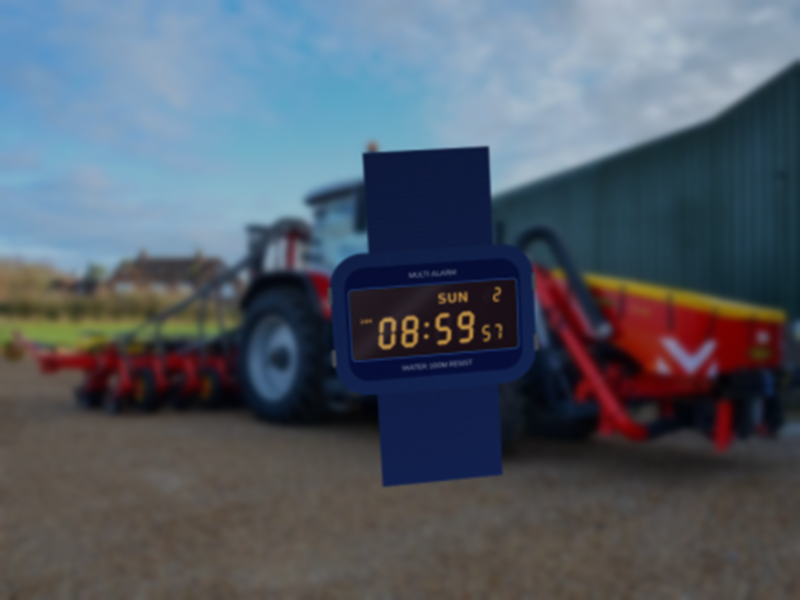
8:59:57
